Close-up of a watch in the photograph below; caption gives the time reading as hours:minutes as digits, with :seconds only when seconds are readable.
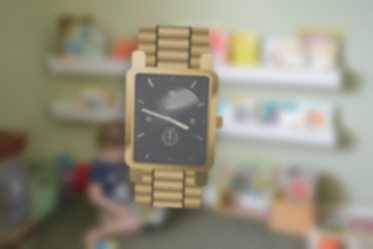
3:48
